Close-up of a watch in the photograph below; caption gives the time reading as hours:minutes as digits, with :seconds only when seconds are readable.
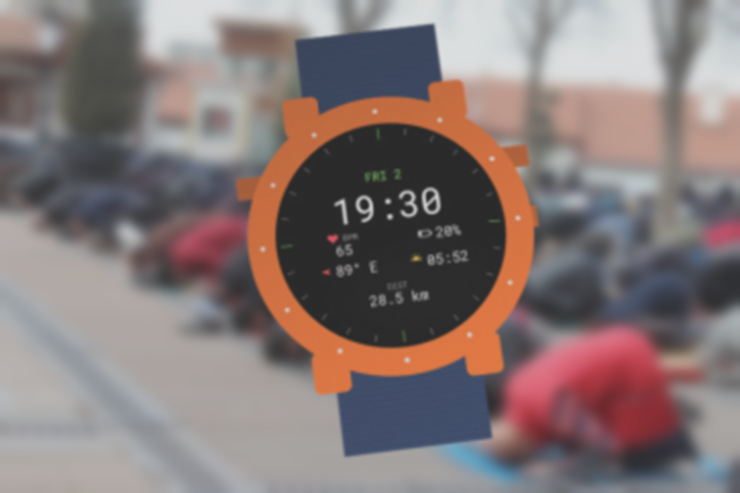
19:30
